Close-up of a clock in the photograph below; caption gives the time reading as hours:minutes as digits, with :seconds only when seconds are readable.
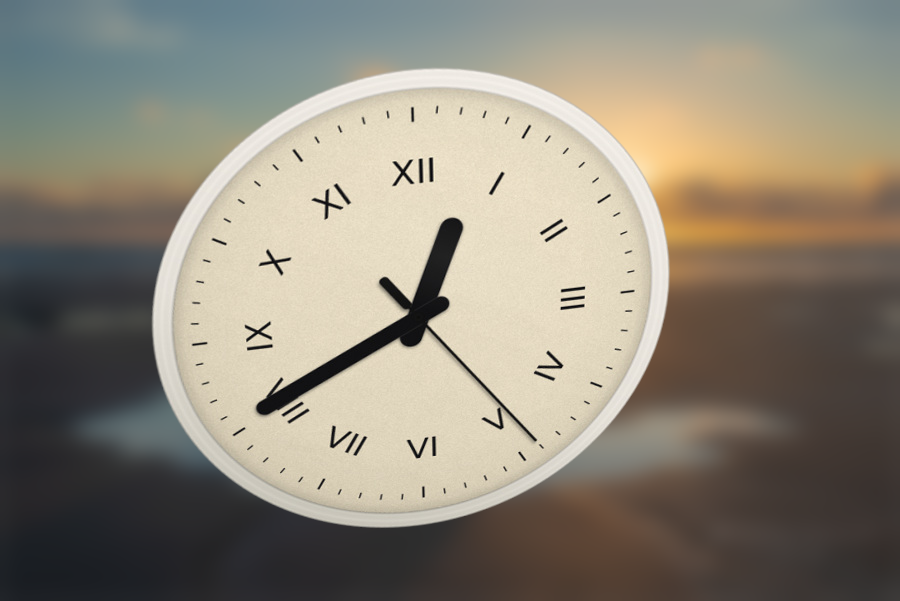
12:40:24
